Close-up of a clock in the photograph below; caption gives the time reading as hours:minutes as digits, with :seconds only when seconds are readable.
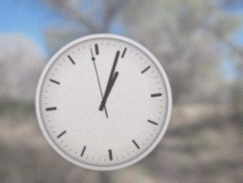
1:03:59
